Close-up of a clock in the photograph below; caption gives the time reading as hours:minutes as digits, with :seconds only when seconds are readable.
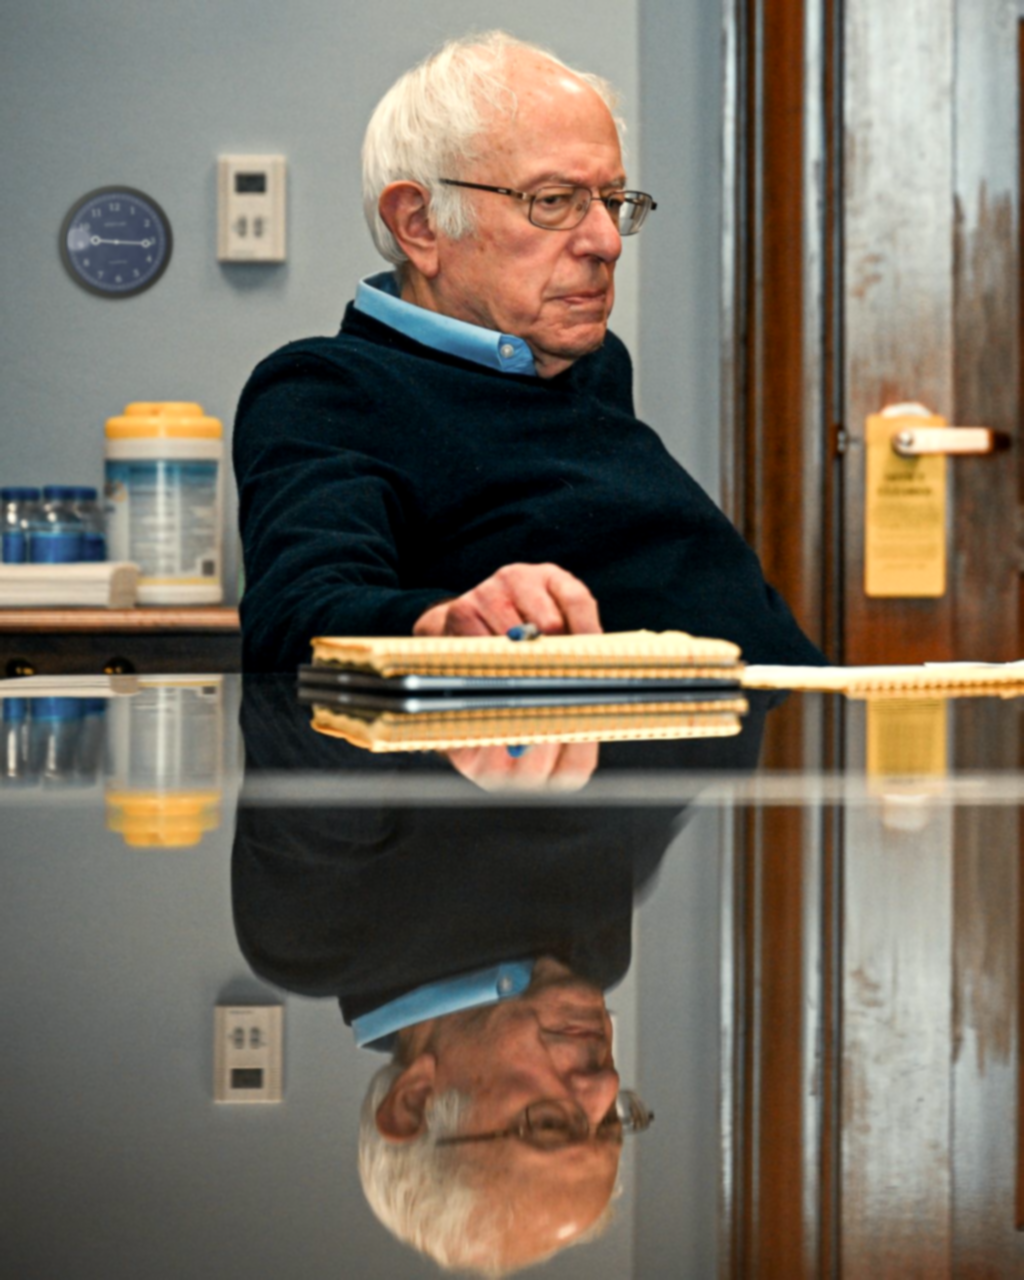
9:16
